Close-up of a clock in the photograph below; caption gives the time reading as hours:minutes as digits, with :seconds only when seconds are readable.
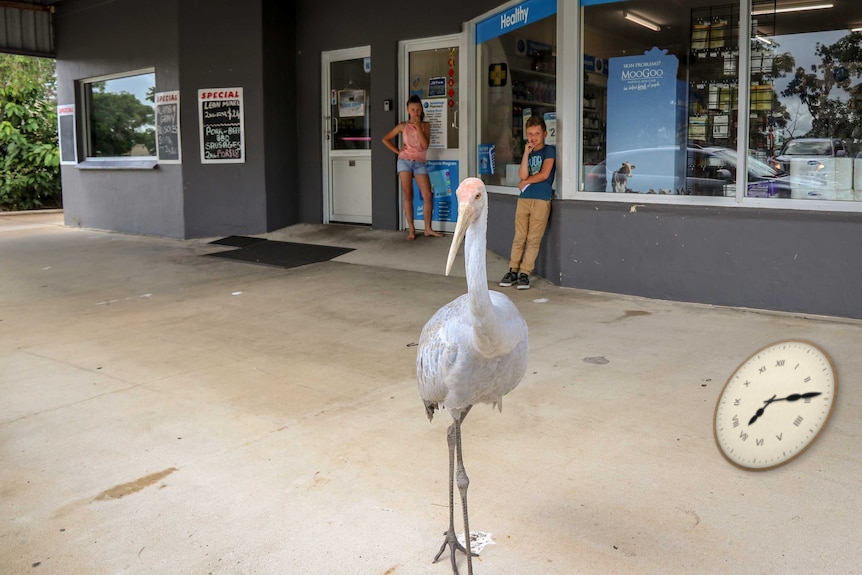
7:14
